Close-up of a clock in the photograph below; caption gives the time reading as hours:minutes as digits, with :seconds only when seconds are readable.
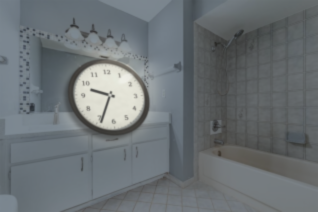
9:34
